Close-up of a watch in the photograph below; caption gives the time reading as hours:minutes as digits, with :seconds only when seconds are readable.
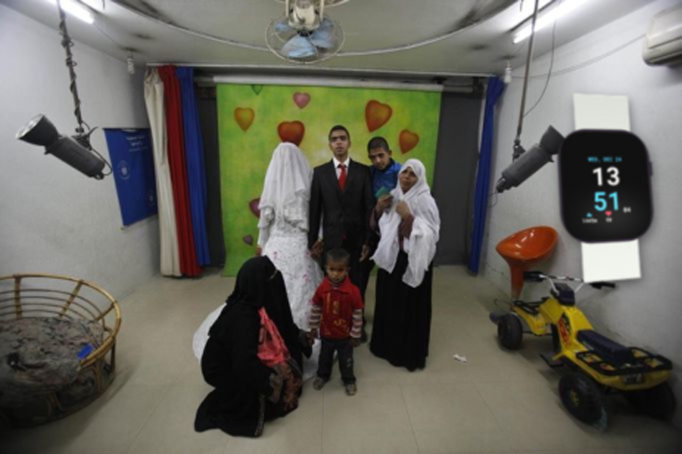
13:51
